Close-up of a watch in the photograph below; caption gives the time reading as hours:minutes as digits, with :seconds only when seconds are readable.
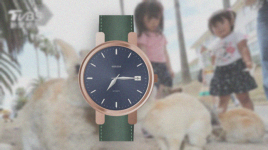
7:15
